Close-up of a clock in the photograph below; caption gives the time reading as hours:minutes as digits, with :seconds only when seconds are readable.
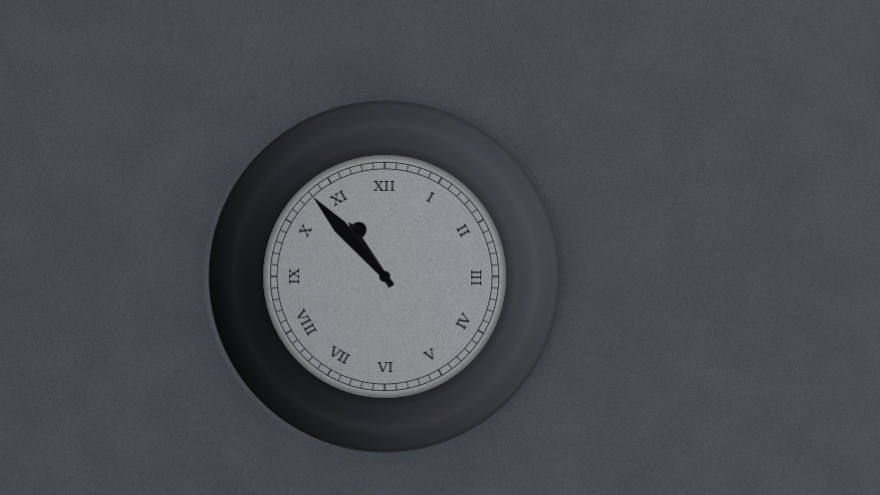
10:53
